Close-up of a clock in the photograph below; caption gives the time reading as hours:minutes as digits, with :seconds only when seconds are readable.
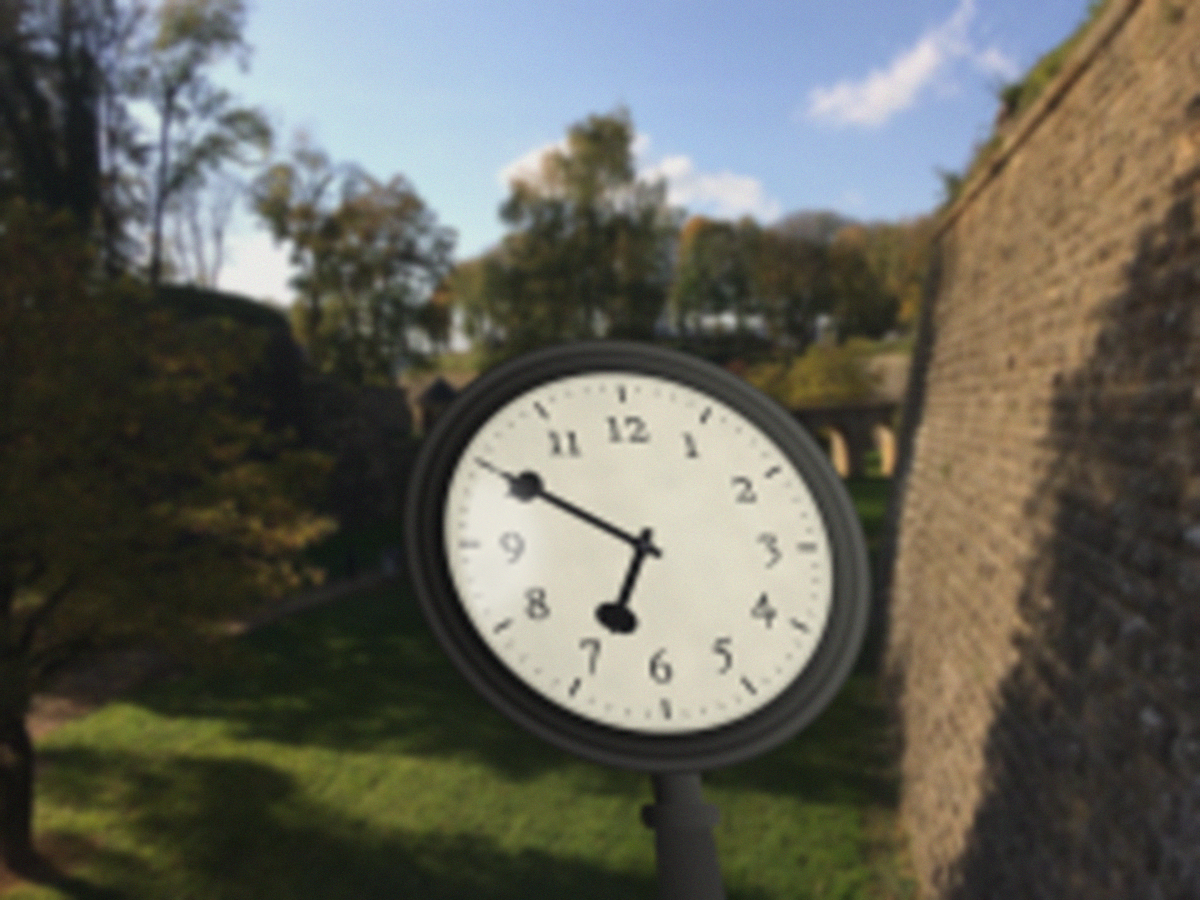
6:50
